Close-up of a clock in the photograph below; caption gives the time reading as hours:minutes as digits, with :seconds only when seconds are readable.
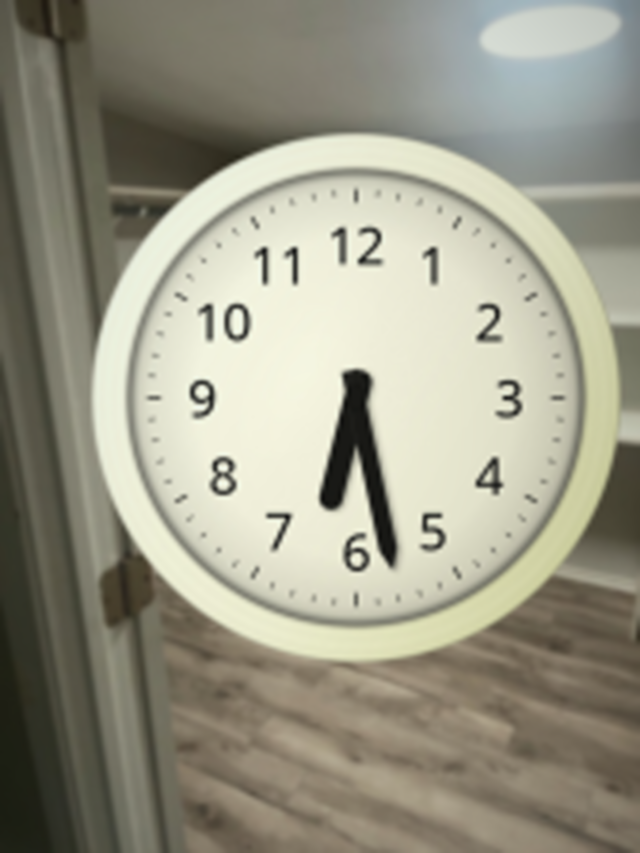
6:28
